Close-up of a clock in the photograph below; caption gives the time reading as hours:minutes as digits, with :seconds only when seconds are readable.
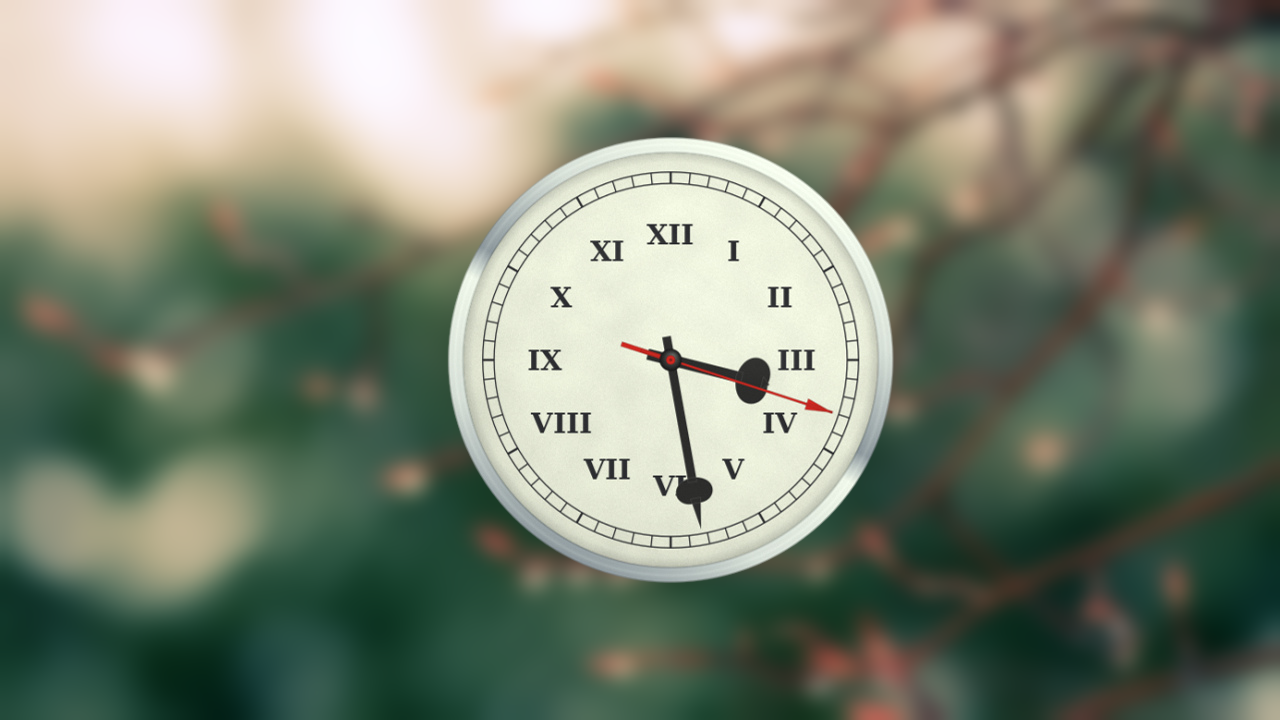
3:28:18
